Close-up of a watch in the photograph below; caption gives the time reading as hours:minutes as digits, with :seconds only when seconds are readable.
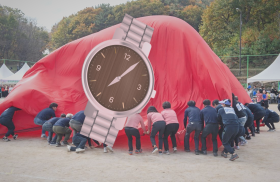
7:05
